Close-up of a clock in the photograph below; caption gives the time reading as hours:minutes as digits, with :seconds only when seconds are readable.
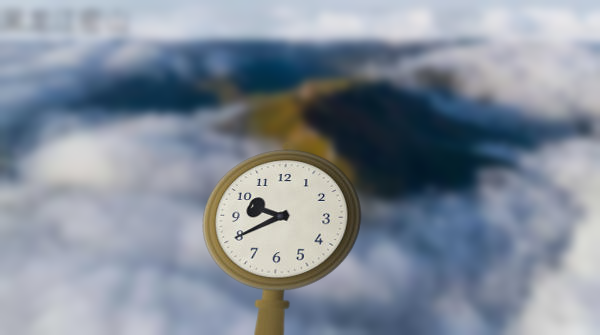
9:40
